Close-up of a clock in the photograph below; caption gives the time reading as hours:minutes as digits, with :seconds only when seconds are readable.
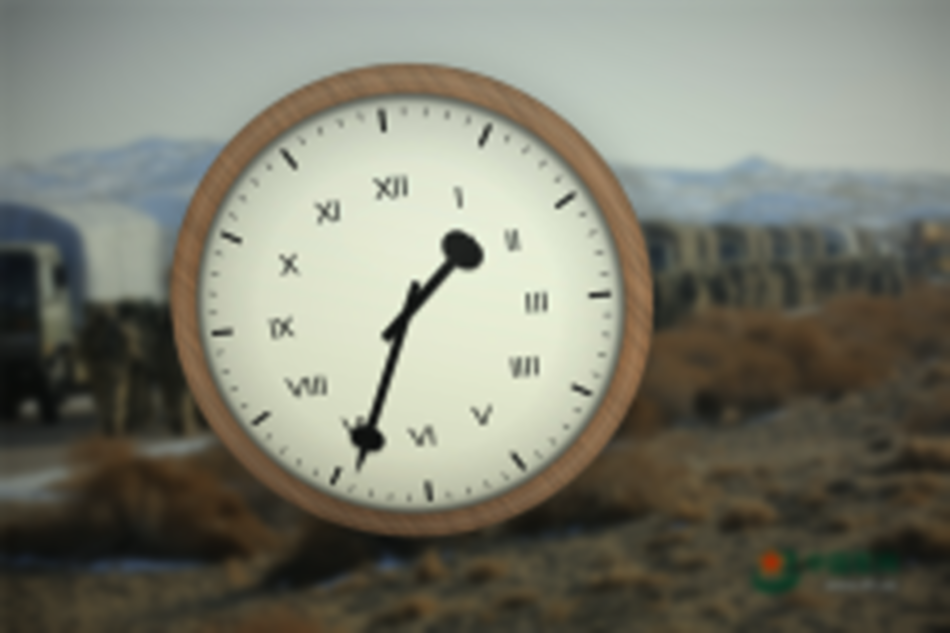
1:34
